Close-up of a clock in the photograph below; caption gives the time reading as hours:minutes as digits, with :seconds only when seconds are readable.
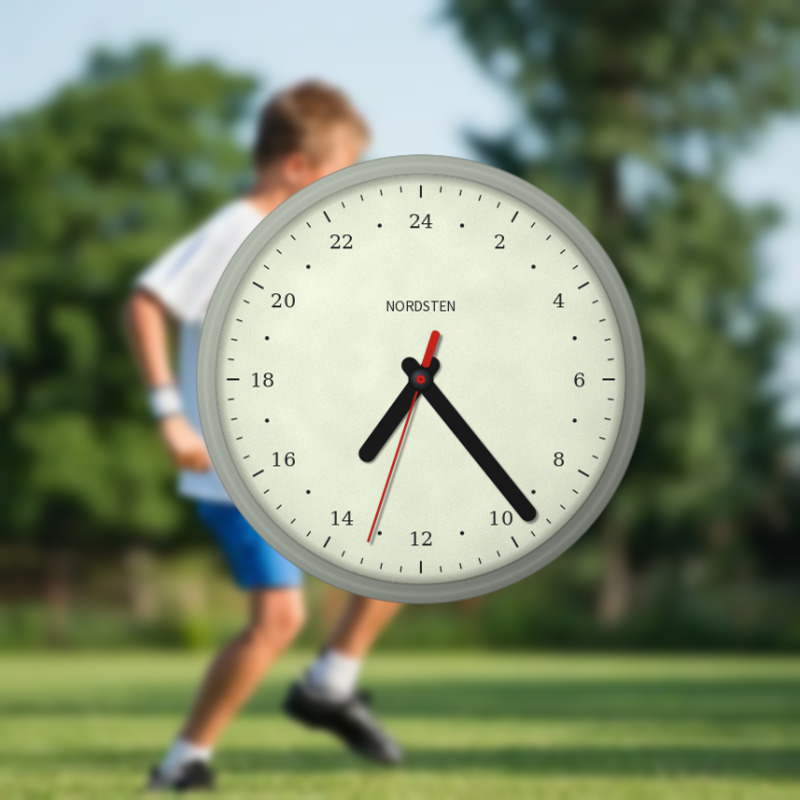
14:23:33
